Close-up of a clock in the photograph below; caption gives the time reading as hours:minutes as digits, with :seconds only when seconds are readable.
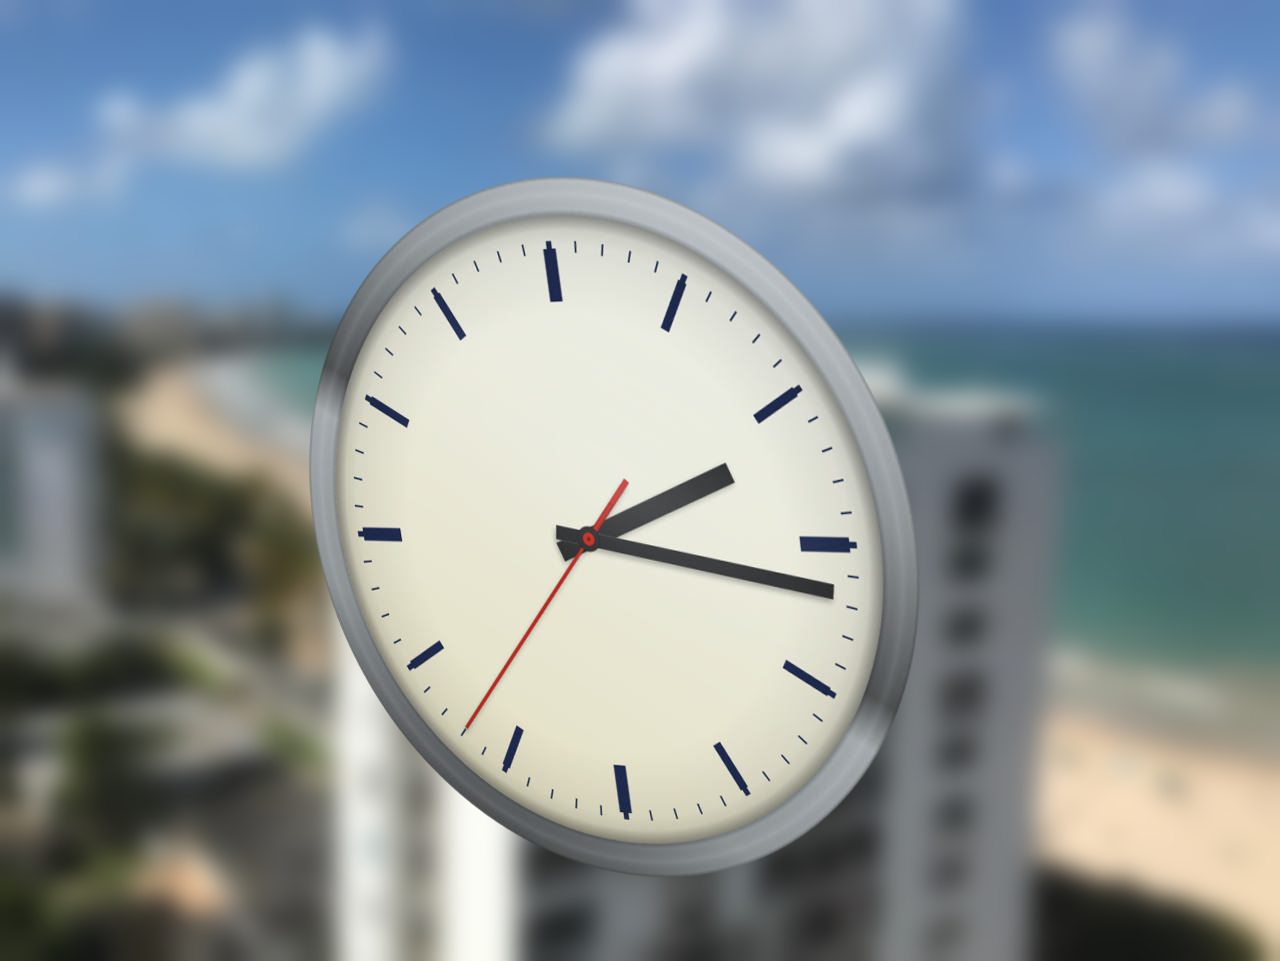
2:16:37
